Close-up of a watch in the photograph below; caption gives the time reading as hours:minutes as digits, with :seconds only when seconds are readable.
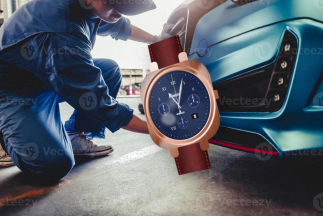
11:04
